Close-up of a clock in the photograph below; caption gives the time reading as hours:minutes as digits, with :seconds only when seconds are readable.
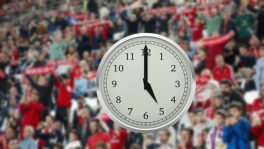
5:00
